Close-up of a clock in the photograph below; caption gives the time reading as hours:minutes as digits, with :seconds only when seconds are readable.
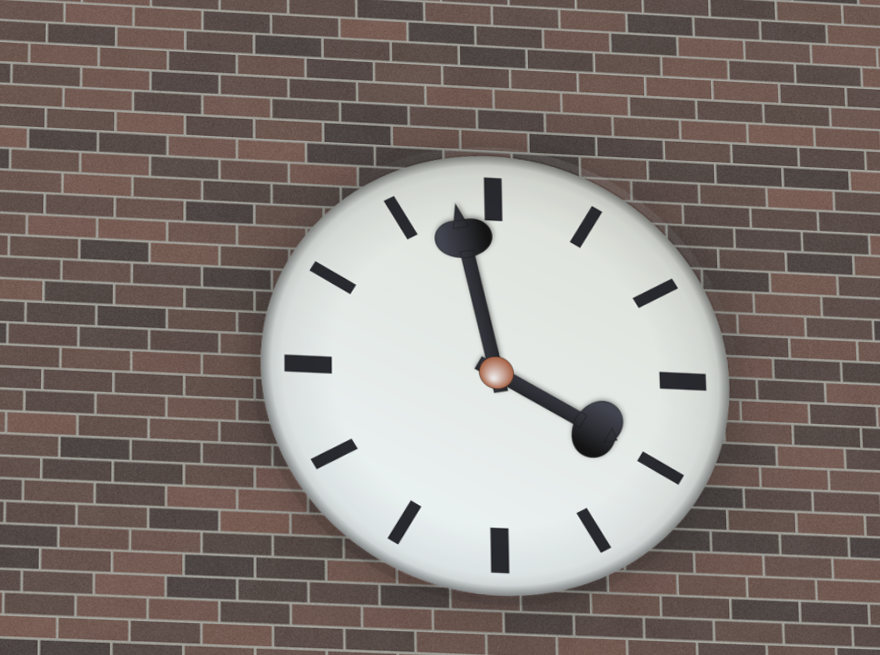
3:58
